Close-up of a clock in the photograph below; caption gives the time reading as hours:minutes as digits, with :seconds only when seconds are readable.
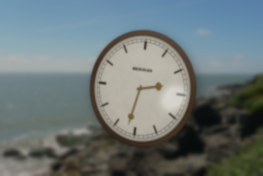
2:32
